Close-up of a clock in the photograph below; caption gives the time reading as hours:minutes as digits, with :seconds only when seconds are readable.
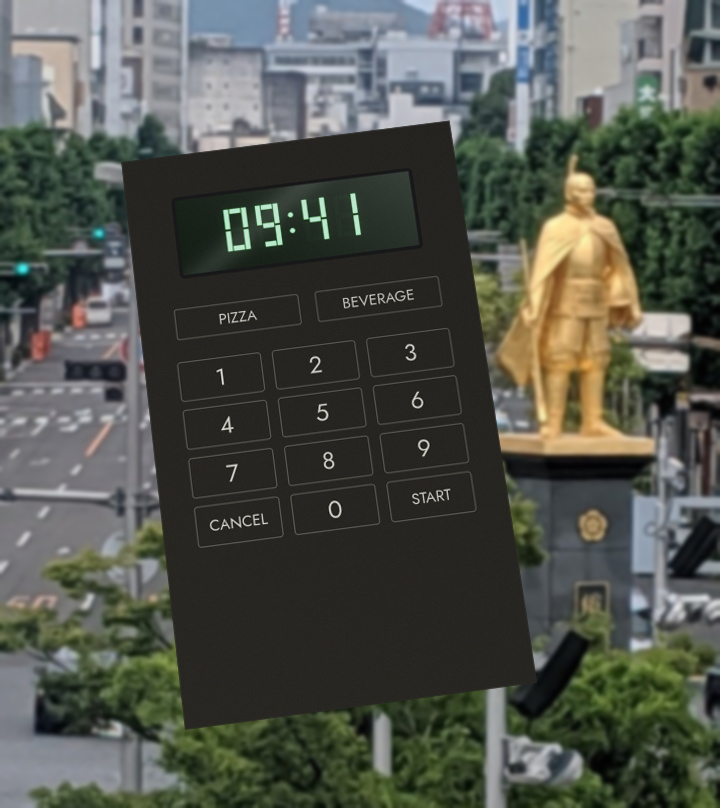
9:41
